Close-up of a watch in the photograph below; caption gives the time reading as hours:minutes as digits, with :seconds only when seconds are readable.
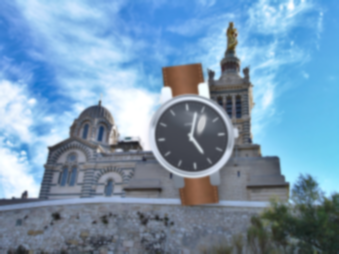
5:03
